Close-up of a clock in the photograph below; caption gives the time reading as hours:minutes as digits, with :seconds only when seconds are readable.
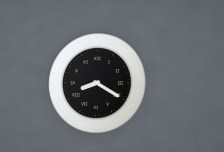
8:20
